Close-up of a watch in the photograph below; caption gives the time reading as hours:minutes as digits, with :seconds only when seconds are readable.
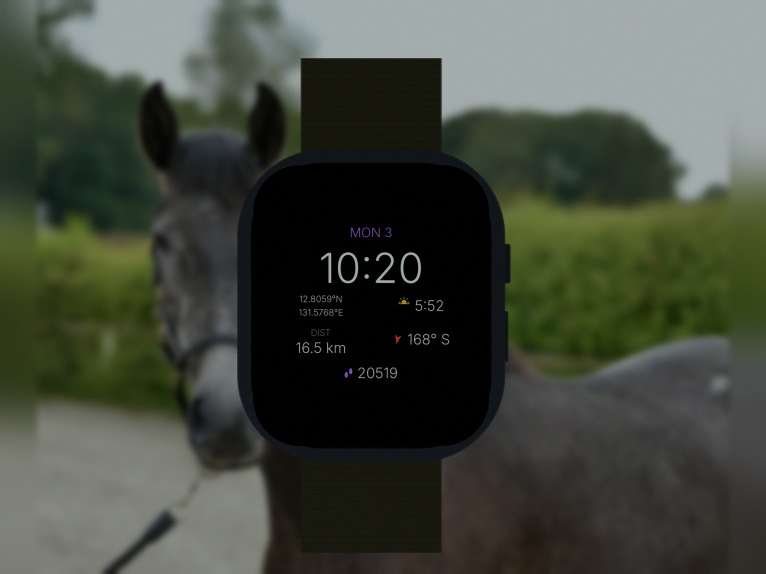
10:20
